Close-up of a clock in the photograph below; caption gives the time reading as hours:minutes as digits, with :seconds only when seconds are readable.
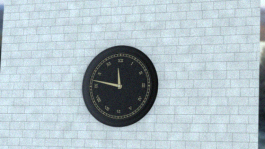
11:47
